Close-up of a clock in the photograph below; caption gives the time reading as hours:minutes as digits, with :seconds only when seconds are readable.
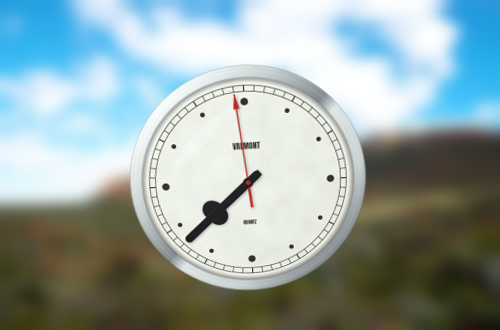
7:37:59
